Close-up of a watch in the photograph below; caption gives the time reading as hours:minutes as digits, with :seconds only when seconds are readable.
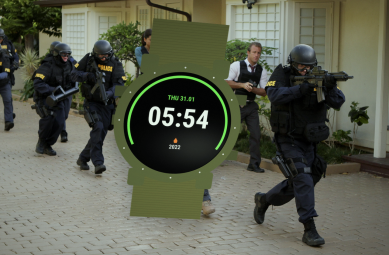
5:54
